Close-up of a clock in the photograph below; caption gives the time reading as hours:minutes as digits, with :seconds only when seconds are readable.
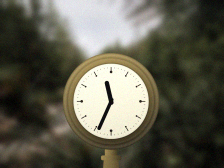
11:34
